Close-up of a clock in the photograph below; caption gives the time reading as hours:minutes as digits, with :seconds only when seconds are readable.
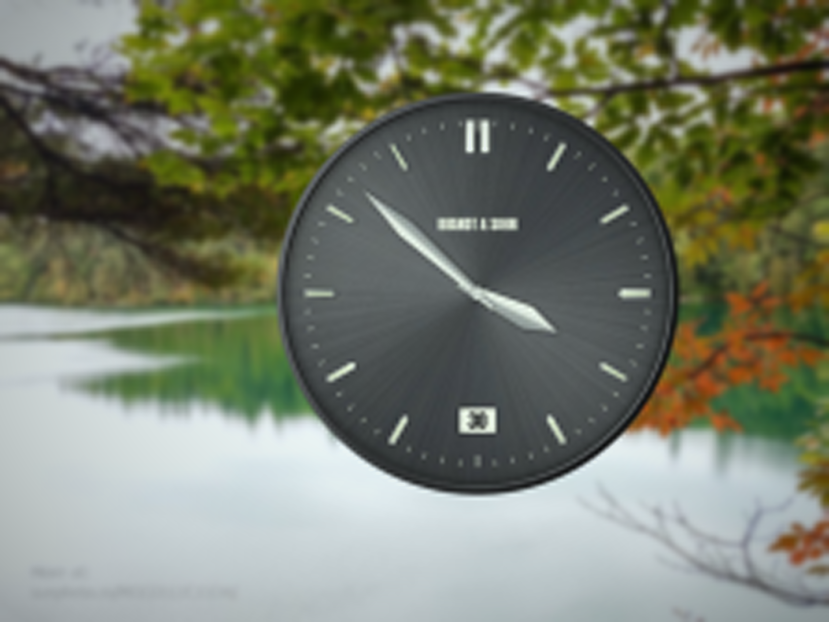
3:52
